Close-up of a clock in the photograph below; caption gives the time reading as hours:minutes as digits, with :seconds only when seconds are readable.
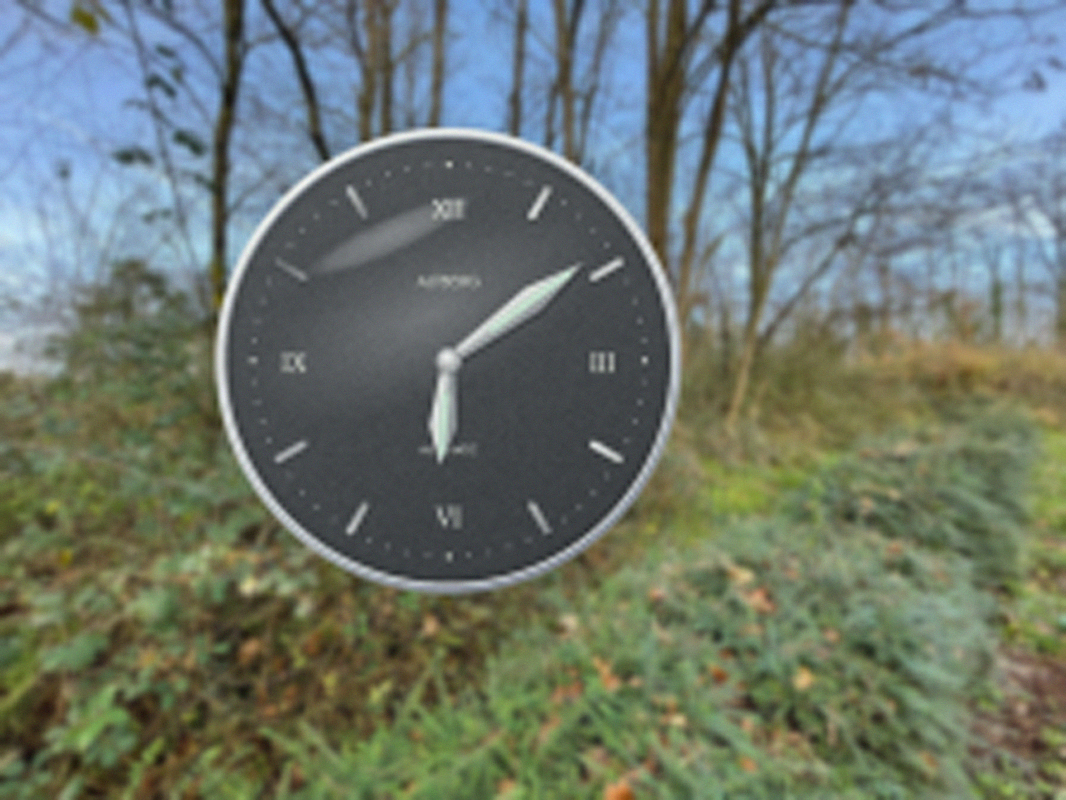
6:09
